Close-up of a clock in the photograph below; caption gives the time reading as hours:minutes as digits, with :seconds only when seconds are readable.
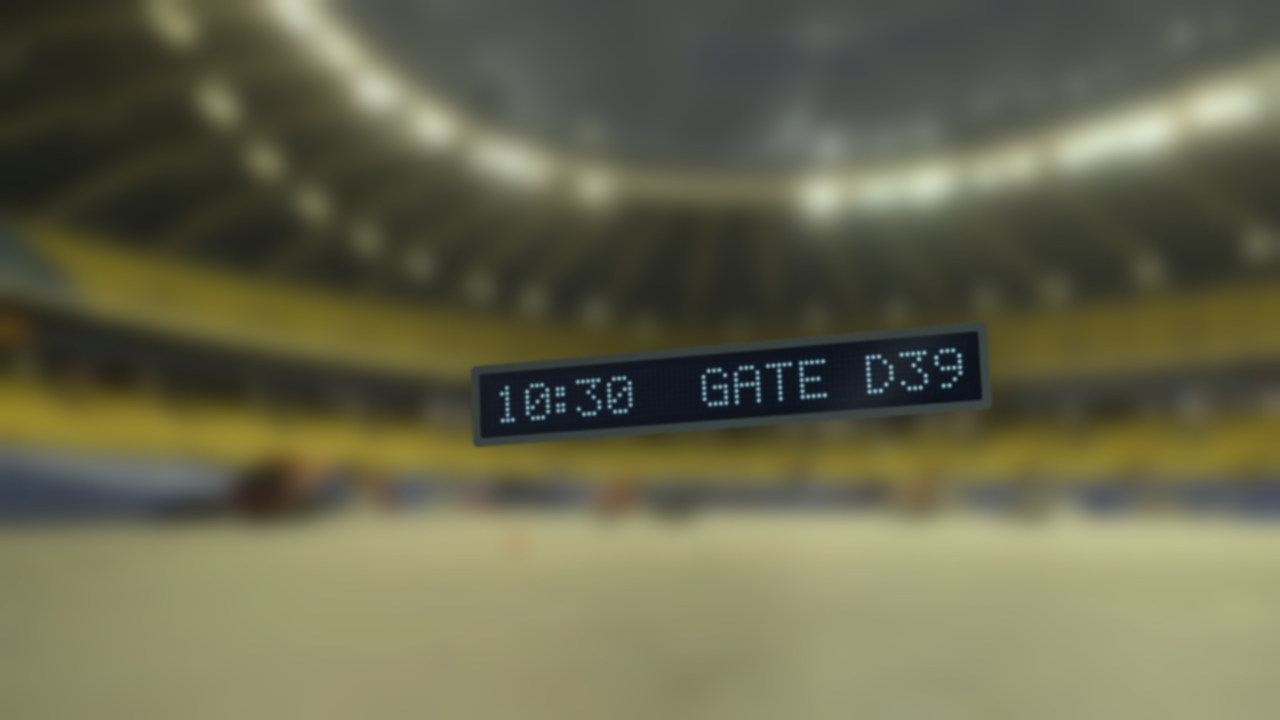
10:30
